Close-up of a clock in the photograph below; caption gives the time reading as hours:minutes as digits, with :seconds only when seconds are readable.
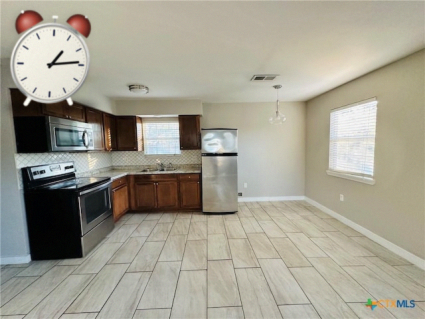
1:14
